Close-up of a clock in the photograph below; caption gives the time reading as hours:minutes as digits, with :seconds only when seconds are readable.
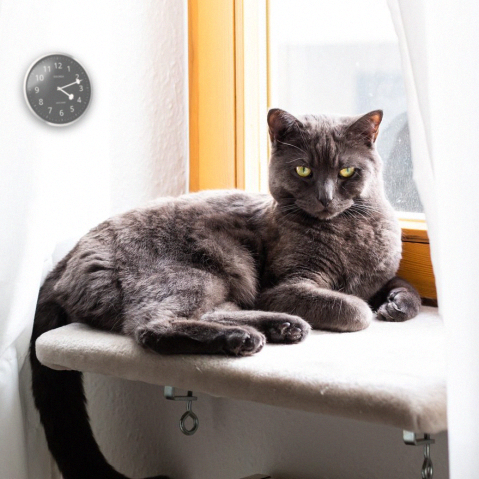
4:12
